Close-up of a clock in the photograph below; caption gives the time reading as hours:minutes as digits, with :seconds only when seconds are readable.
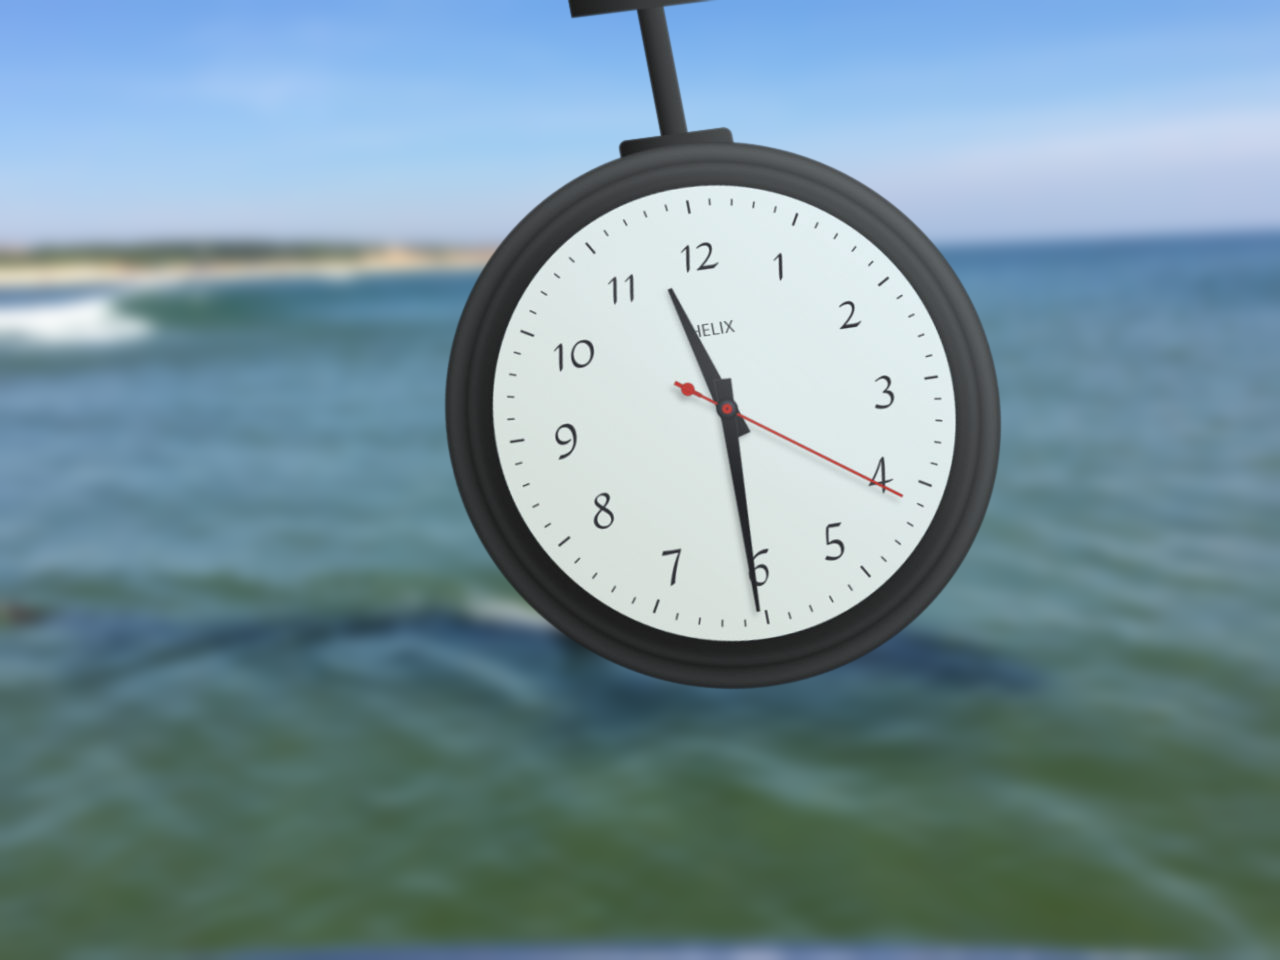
11:30:21
